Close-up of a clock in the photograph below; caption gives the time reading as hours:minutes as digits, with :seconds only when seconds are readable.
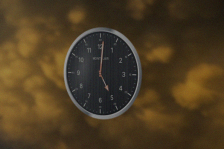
5:01
